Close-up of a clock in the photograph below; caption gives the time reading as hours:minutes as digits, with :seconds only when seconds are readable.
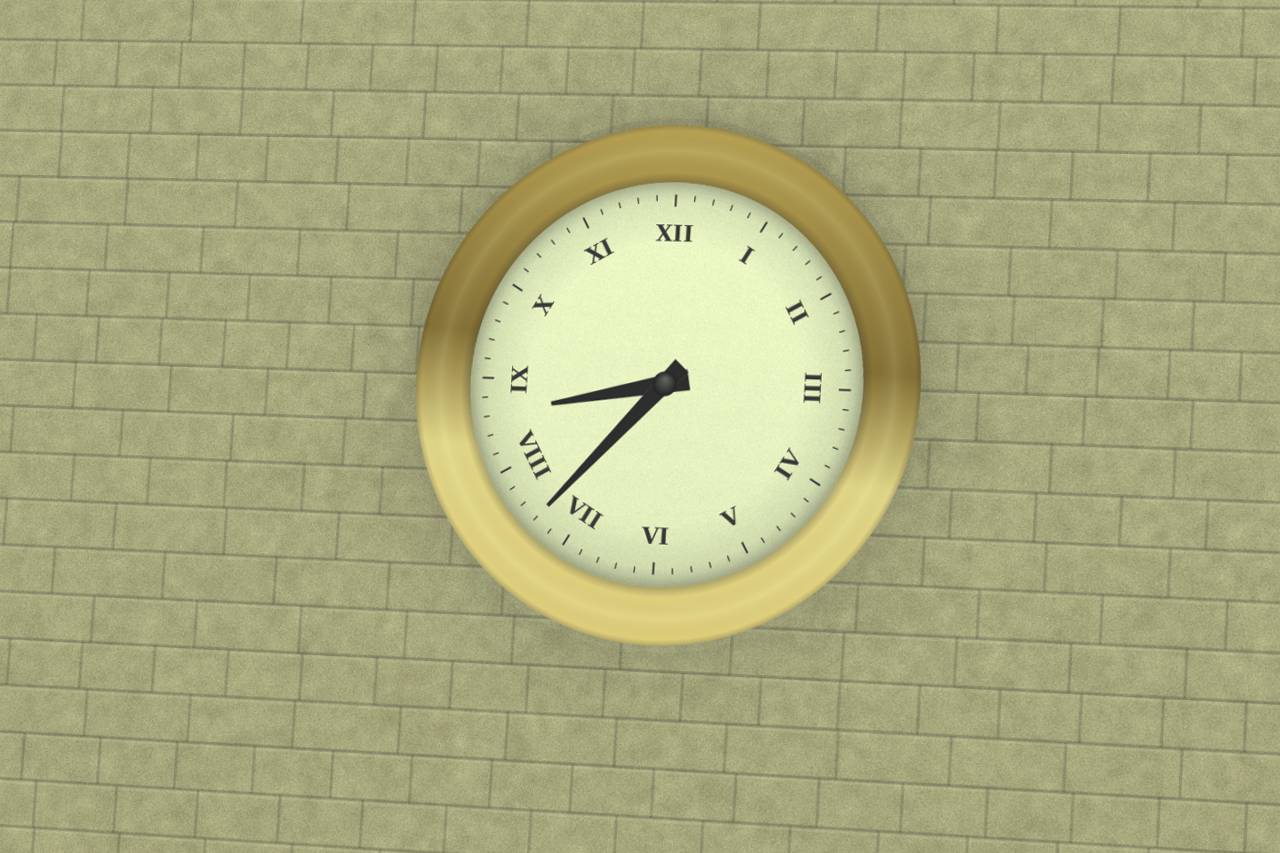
8:37
